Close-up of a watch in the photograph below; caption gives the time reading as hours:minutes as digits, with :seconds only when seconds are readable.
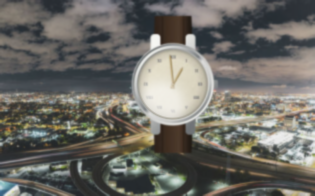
12:59
